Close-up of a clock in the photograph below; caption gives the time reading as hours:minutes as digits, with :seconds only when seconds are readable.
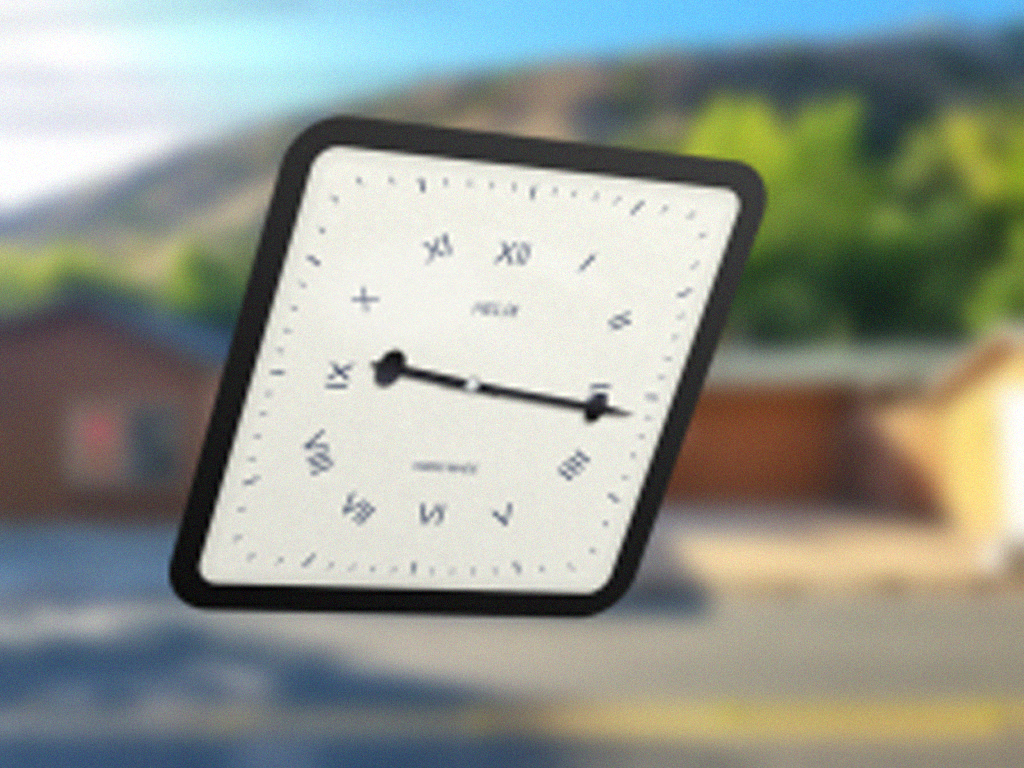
9:16
